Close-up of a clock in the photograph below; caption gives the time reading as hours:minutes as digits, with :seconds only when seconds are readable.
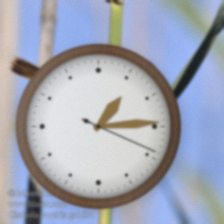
1:14:19
